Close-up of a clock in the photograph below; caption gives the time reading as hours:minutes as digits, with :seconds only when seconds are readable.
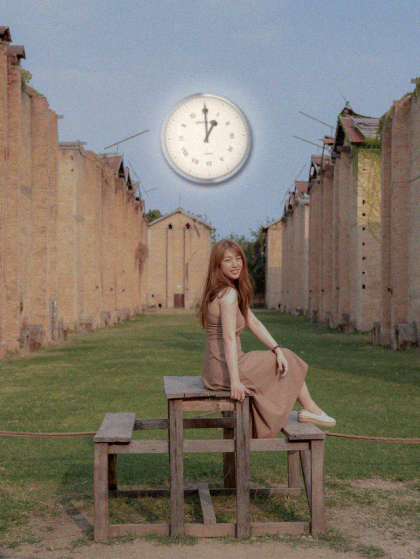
1:00
